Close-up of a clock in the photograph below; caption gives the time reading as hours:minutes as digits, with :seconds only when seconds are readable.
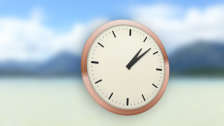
1:08
